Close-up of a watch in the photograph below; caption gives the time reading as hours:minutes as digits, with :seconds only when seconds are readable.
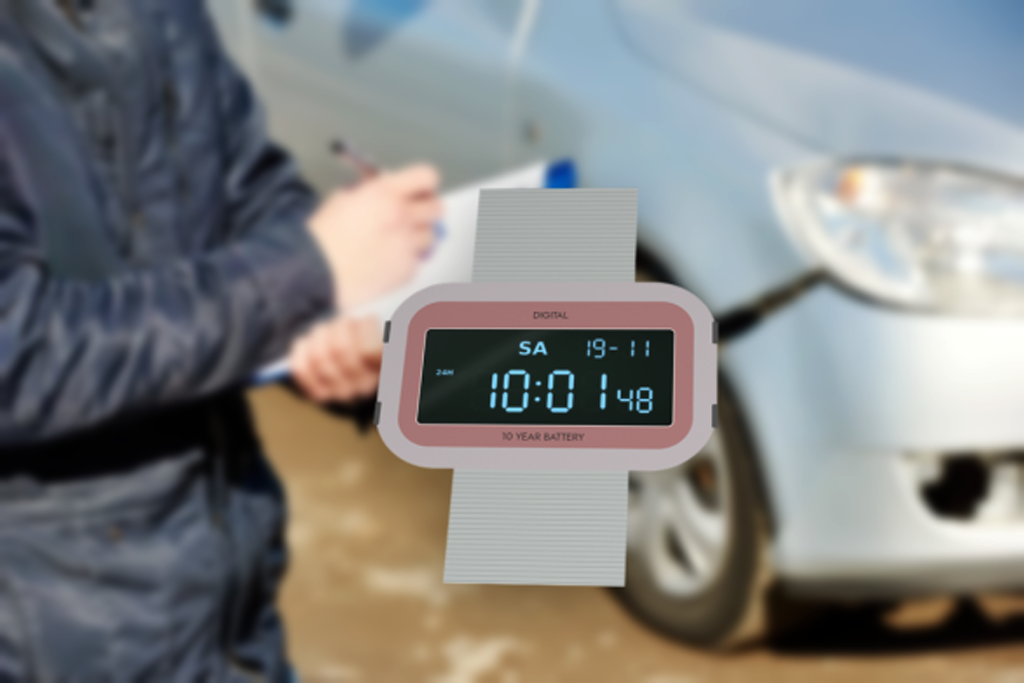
10:01:48
